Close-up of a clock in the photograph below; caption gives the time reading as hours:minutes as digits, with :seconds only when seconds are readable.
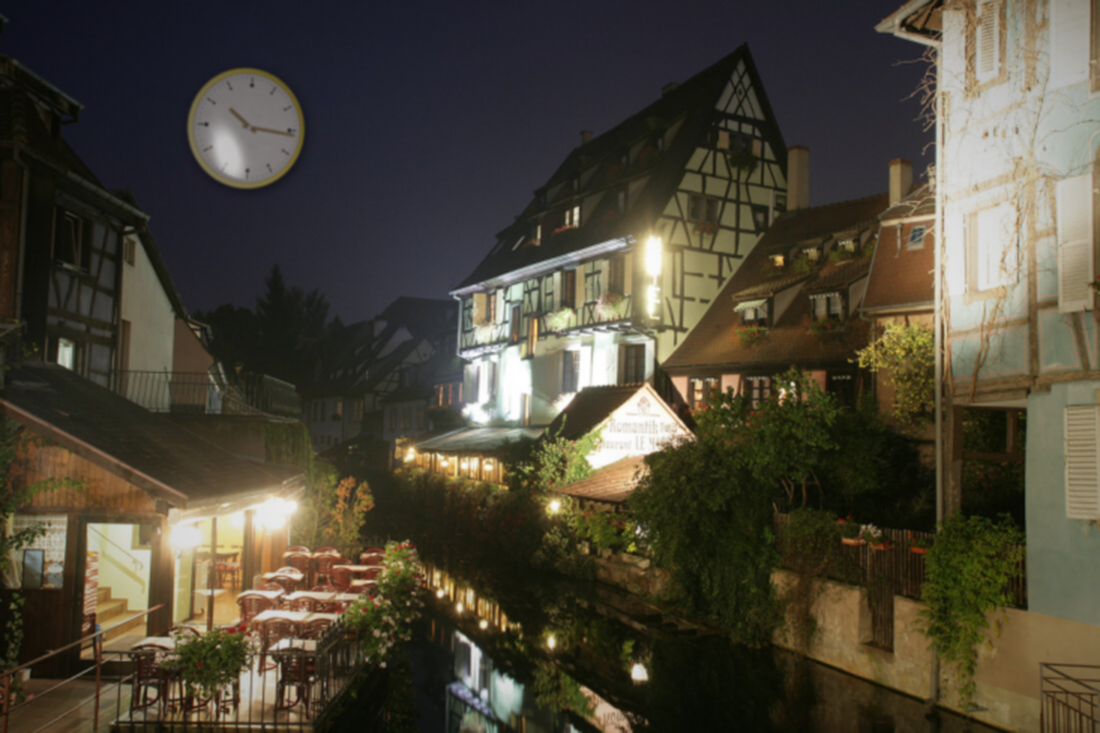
10:16
